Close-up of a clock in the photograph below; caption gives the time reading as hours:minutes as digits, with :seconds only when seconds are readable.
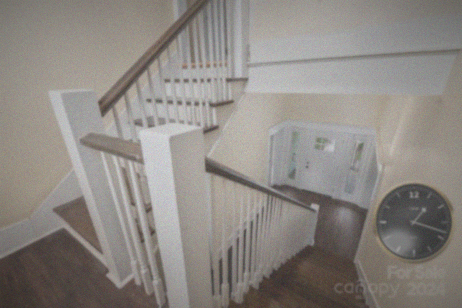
1:18
